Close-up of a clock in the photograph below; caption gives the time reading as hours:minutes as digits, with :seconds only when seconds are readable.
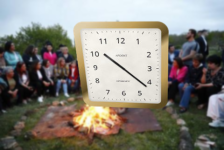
10:22
